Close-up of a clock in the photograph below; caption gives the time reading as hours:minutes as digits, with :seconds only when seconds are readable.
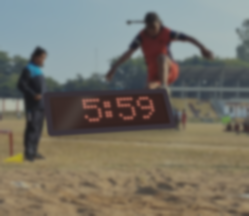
5:59
